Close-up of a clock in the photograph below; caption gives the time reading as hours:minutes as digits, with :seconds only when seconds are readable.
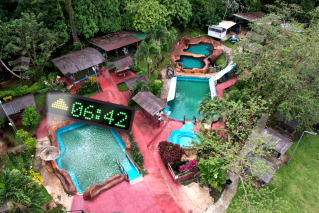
6:42
